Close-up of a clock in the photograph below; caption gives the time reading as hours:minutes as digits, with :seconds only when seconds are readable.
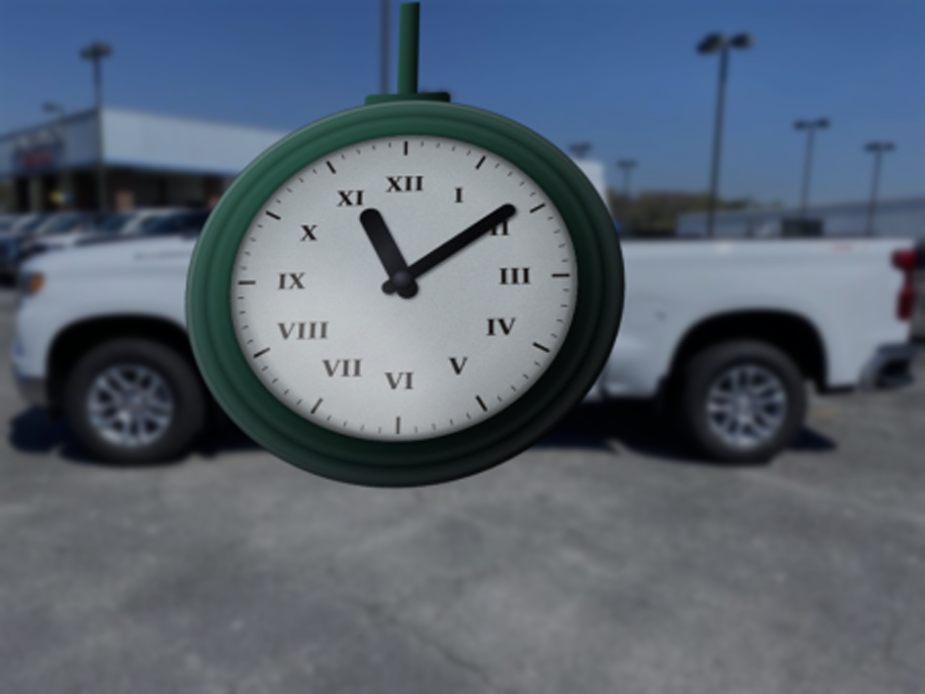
11:09
